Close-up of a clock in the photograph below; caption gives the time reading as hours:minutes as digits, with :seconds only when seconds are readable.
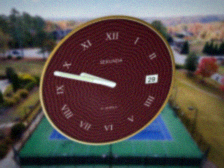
9:48
